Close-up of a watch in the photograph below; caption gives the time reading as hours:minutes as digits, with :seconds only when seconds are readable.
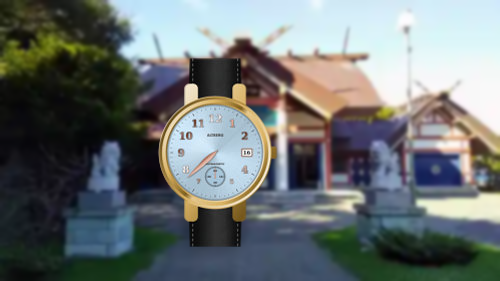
7:38
